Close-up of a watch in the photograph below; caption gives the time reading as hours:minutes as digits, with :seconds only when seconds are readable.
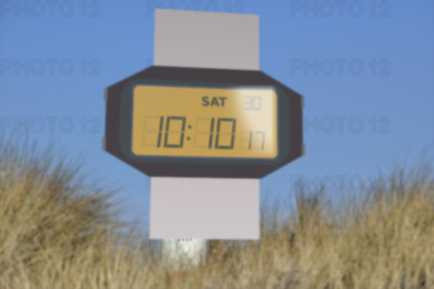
10:10:17
